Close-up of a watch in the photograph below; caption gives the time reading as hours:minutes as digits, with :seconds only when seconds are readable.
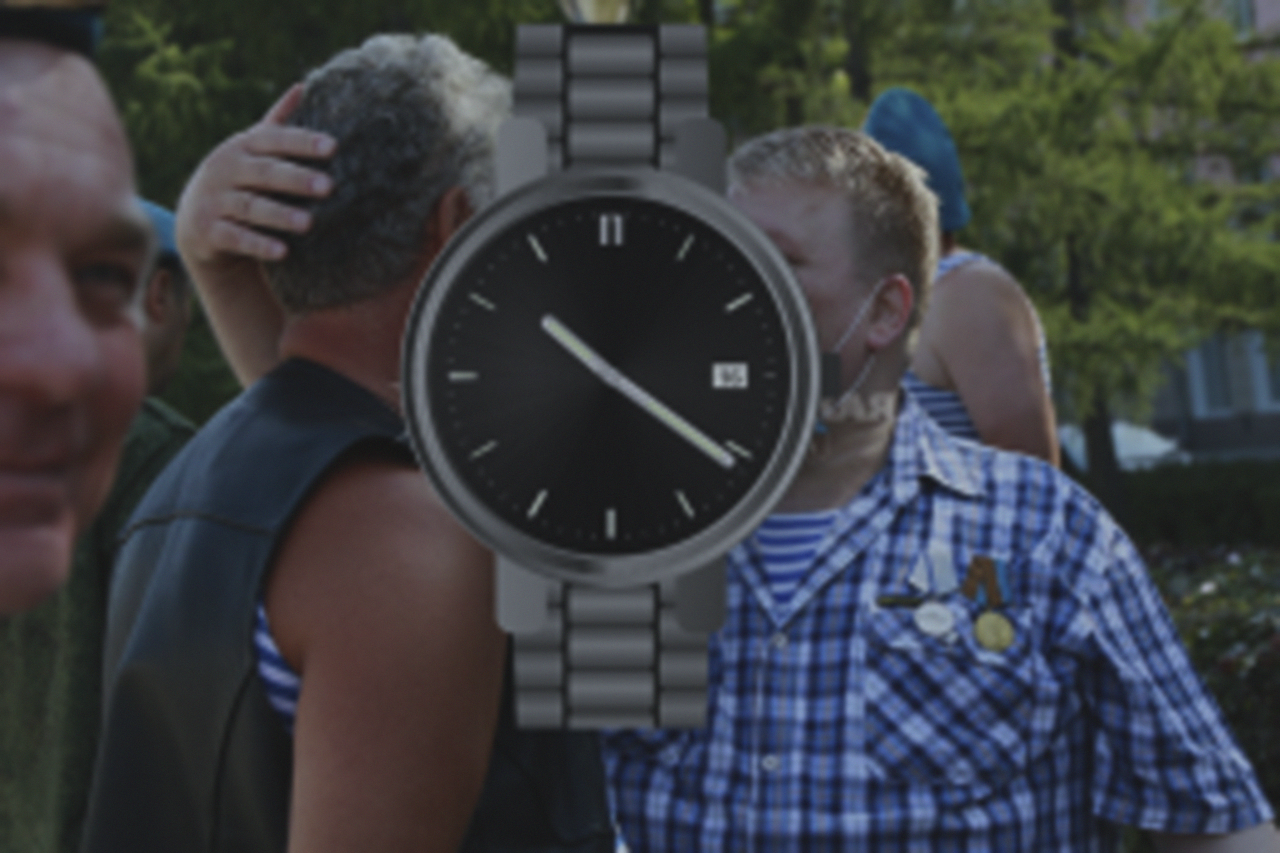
10:21
